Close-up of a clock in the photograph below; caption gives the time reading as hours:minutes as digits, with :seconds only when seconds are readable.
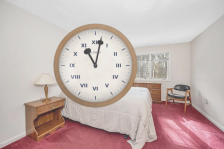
11:02
